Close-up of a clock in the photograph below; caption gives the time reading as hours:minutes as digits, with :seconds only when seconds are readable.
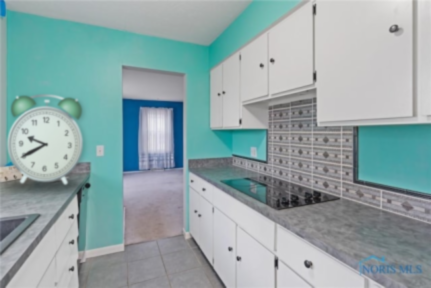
9:40
